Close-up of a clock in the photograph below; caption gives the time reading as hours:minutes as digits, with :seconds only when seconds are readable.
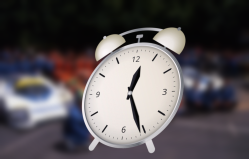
12:26
